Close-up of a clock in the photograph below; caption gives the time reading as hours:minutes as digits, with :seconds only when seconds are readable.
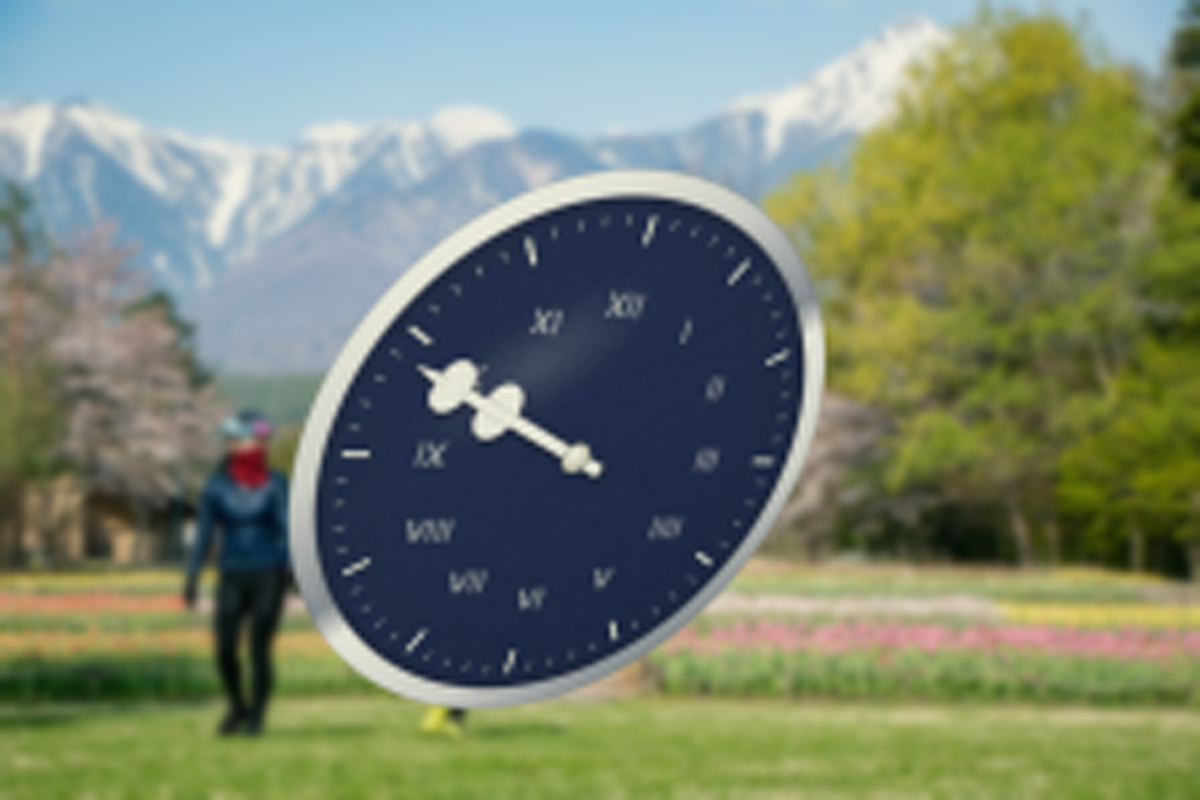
9:49
